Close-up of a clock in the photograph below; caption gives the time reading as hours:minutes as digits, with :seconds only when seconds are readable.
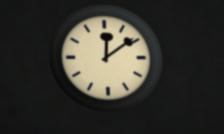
12:09
